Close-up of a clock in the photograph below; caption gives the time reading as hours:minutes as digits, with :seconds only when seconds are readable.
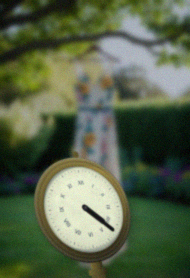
4:22
